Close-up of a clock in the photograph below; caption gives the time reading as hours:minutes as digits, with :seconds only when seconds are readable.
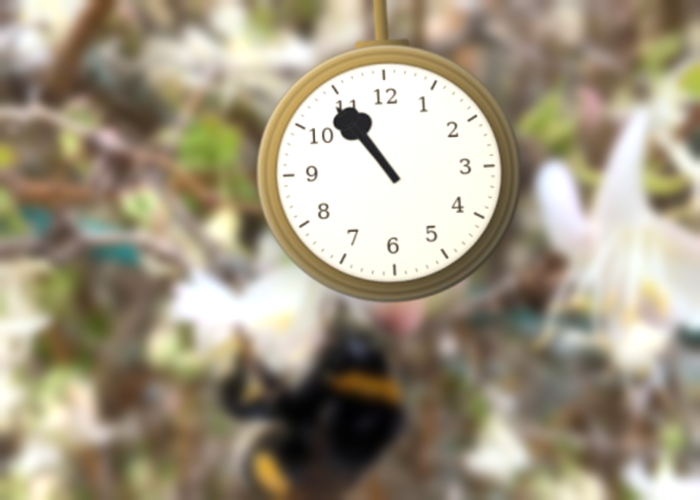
10:54
